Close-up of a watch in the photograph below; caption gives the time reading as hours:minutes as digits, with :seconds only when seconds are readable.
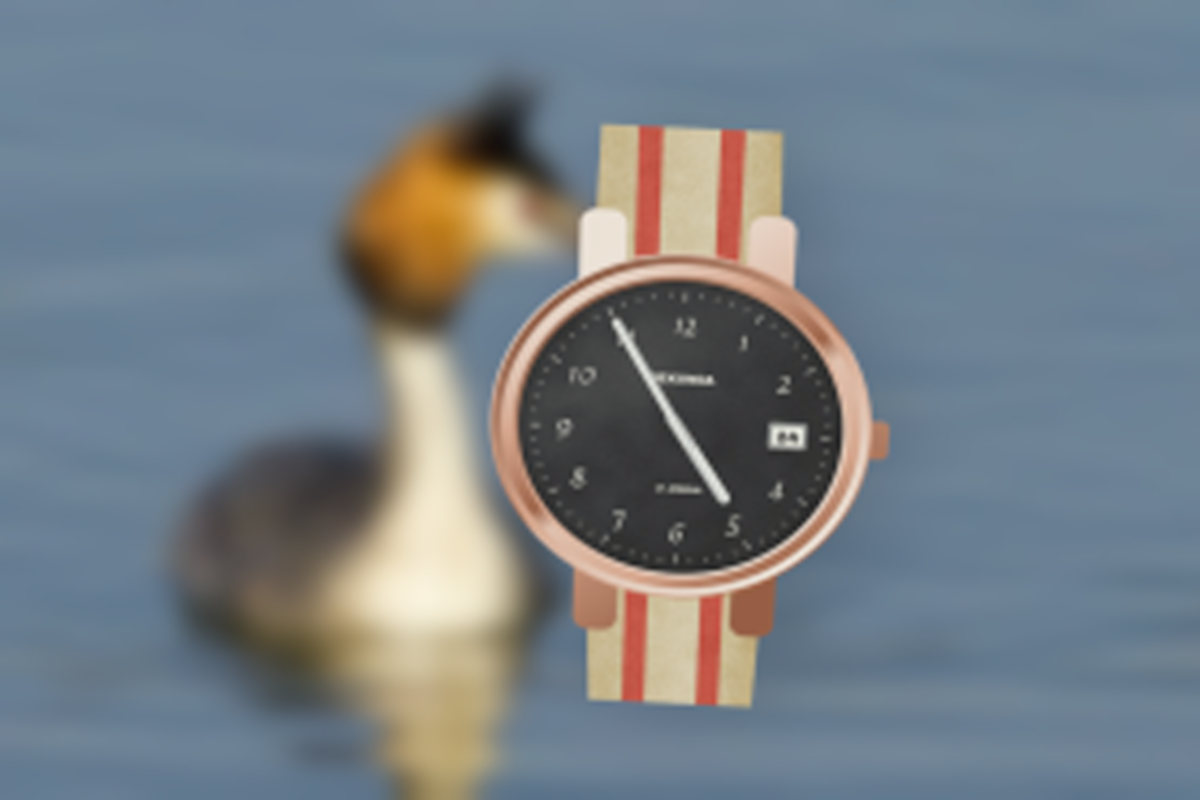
4:55
